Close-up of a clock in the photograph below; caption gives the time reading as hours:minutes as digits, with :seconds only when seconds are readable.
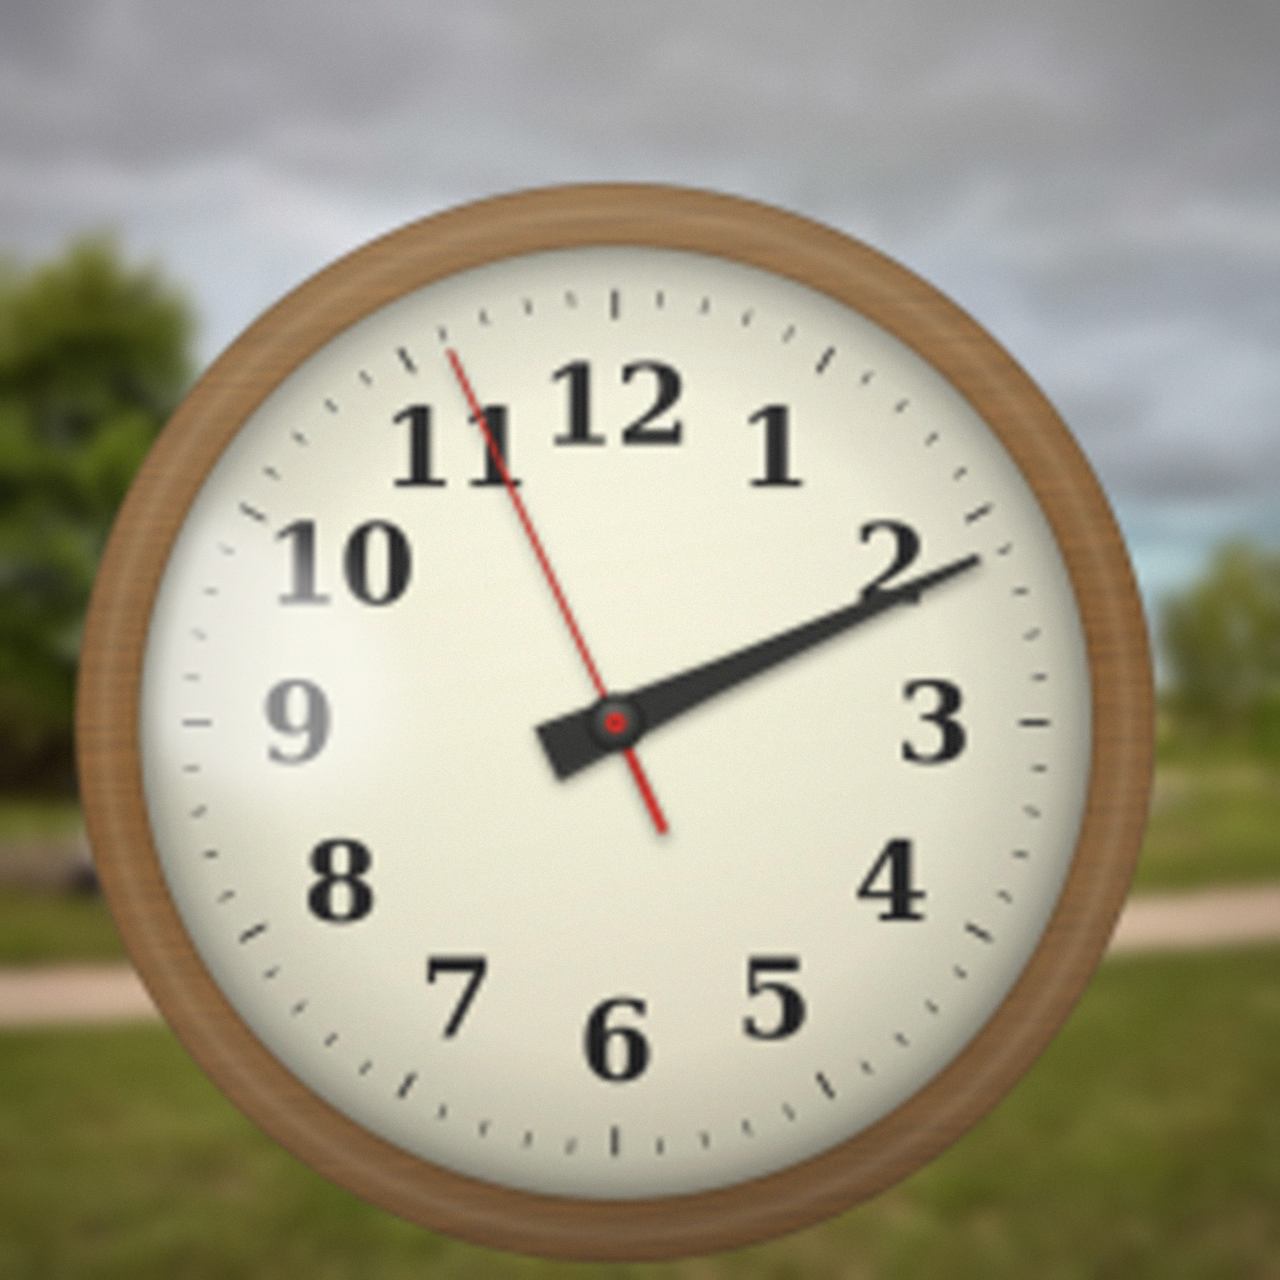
2:10:56
